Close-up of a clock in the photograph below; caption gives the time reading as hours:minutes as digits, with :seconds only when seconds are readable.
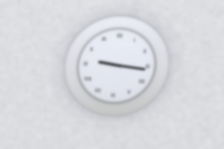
9:16
